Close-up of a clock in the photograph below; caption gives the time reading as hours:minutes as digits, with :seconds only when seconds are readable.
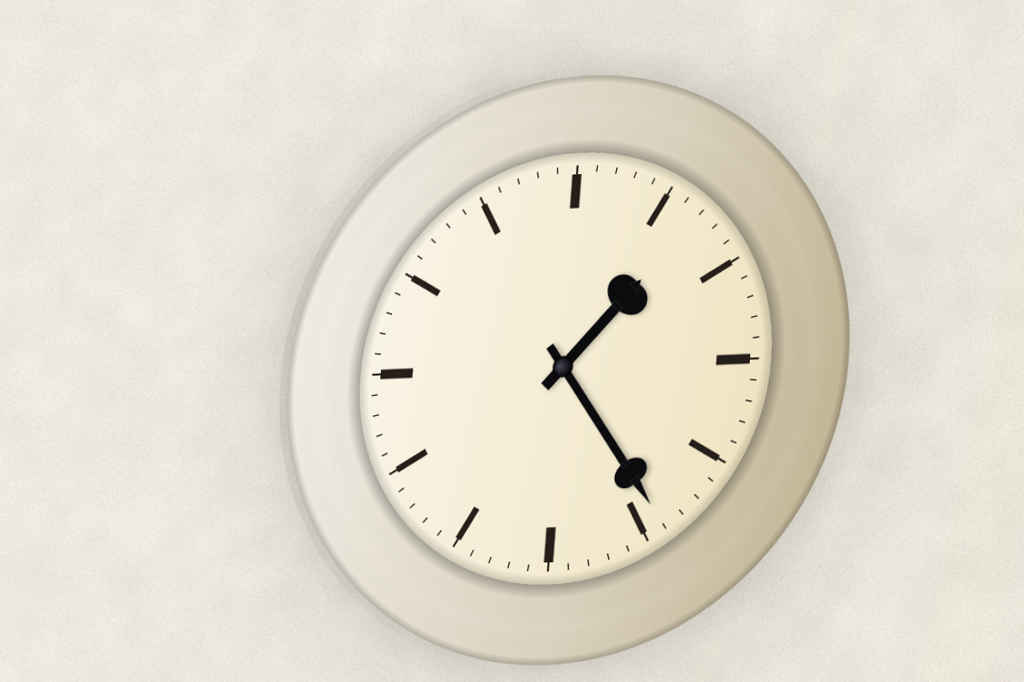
1:24
